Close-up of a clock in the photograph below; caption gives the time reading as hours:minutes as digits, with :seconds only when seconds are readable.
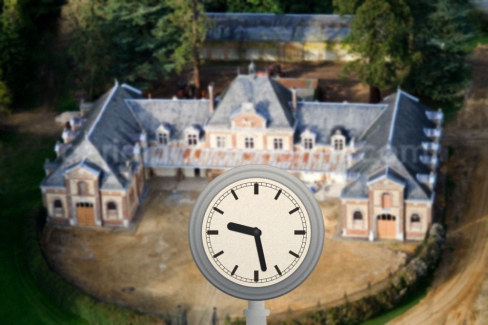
9:28
